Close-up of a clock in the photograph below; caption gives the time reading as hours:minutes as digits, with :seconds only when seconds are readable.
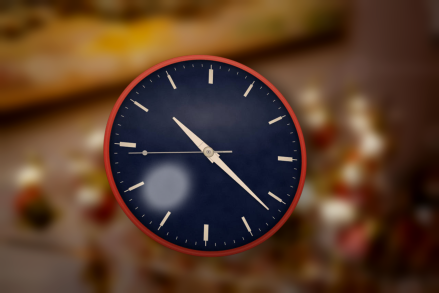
10:21:44
